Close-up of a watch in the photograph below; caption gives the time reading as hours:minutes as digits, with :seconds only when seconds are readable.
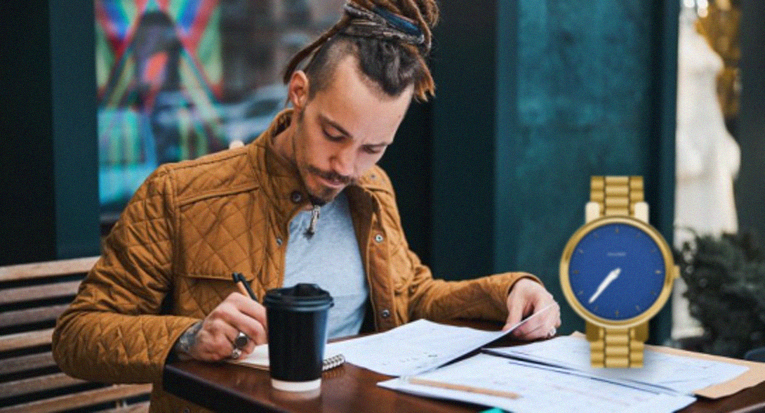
7:37
